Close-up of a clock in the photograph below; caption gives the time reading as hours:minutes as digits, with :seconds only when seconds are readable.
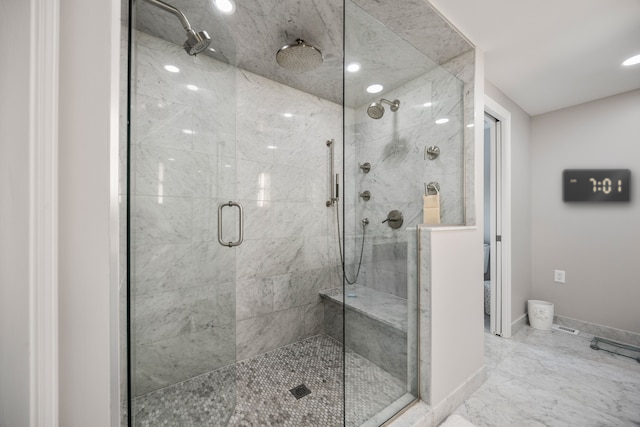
7:01
